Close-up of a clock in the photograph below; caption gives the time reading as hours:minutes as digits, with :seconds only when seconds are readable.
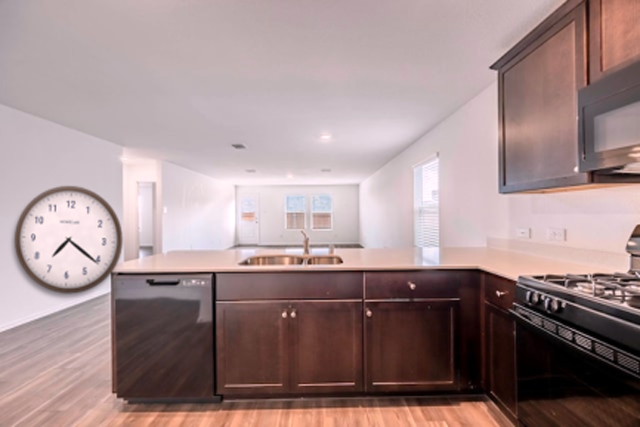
7:21
